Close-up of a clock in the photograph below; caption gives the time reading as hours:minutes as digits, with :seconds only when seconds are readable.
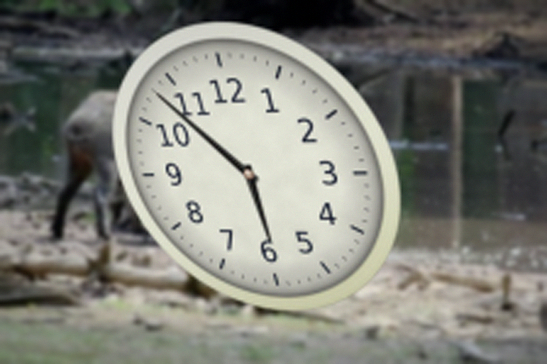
5:53
